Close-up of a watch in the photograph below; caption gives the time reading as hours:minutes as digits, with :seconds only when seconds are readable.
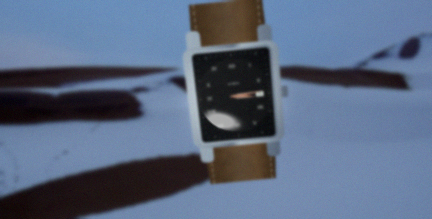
3:14
